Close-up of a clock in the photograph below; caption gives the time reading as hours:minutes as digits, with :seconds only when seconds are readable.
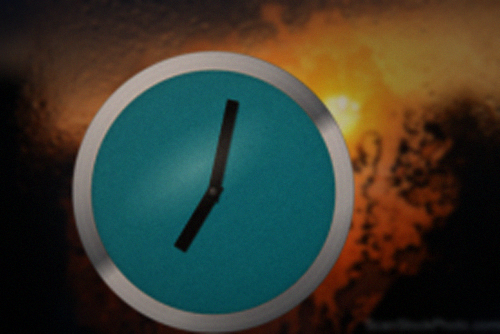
7:02
